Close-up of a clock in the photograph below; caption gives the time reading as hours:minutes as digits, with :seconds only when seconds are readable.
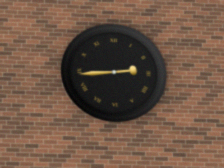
2:44
